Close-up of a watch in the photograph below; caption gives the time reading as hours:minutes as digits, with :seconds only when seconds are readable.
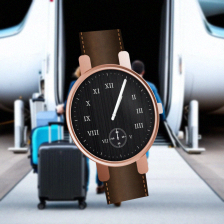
1:05
